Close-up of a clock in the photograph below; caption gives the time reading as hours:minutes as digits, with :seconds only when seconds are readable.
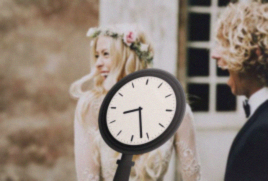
8:27
